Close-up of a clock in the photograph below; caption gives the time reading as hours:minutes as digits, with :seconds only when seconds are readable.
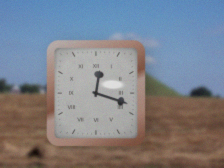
12:18
